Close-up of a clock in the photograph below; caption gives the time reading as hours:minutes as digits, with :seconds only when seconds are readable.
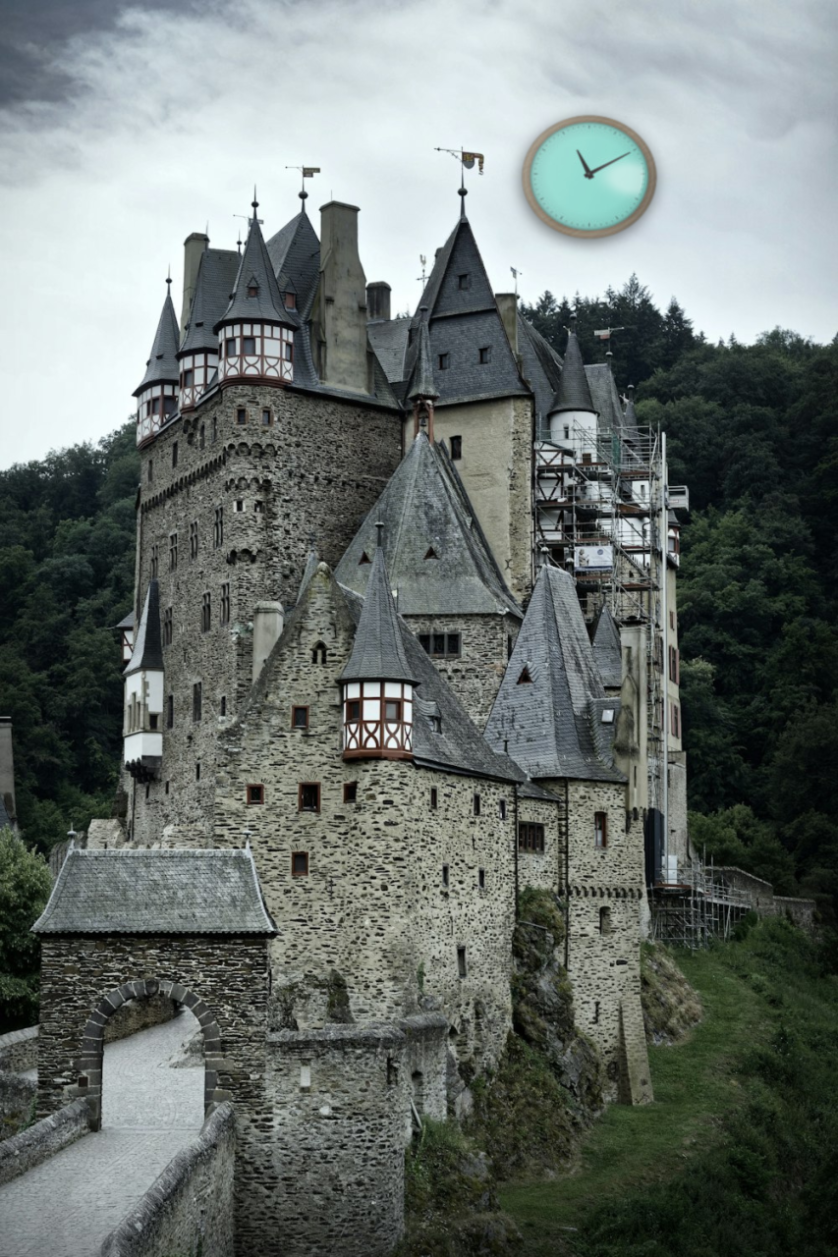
11:10
